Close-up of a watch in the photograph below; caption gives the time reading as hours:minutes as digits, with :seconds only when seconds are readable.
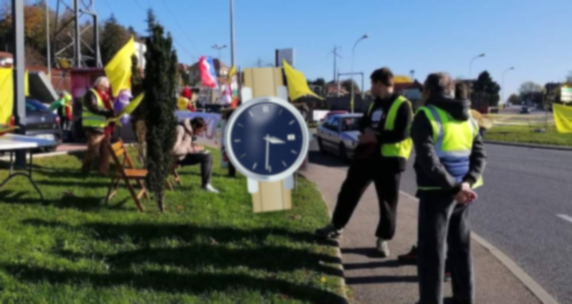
3:31
